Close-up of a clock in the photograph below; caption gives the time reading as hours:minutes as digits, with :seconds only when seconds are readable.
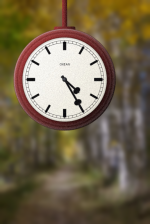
4:25
